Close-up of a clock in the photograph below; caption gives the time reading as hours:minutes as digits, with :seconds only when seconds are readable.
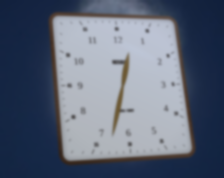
12:33
